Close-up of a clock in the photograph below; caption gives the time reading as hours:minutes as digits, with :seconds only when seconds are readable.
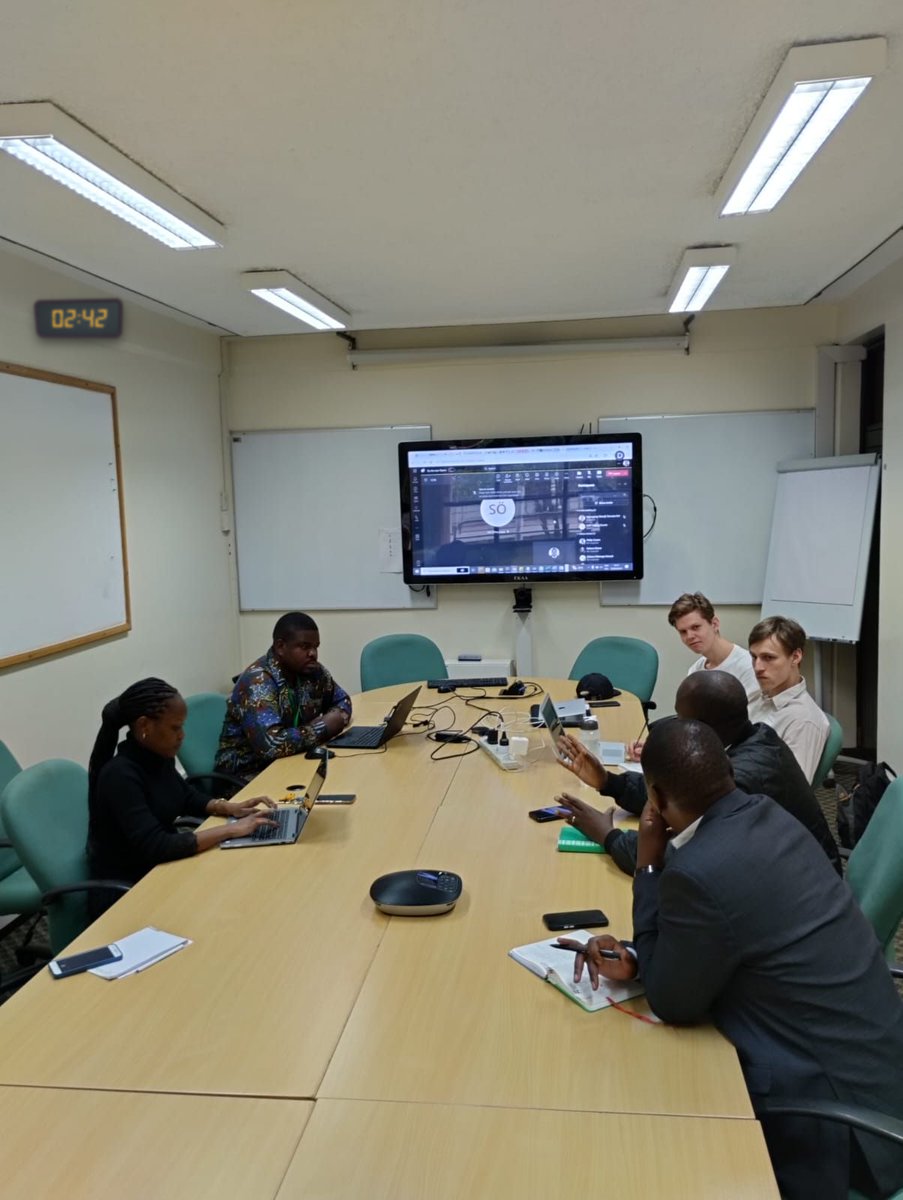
2:42
